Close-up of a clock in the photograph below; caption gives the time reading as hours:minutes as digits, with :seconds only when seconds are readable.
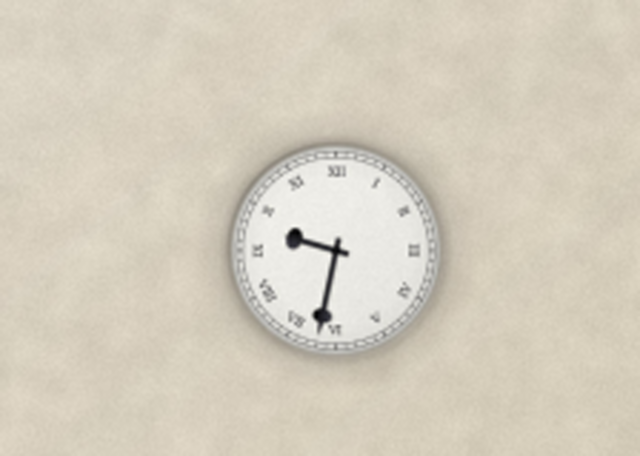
9:32
